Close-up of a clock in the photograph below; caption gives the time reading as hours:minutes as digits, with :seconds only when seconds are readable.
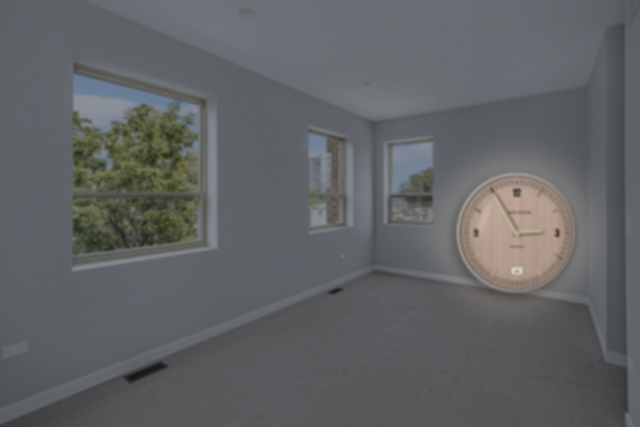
2:55
